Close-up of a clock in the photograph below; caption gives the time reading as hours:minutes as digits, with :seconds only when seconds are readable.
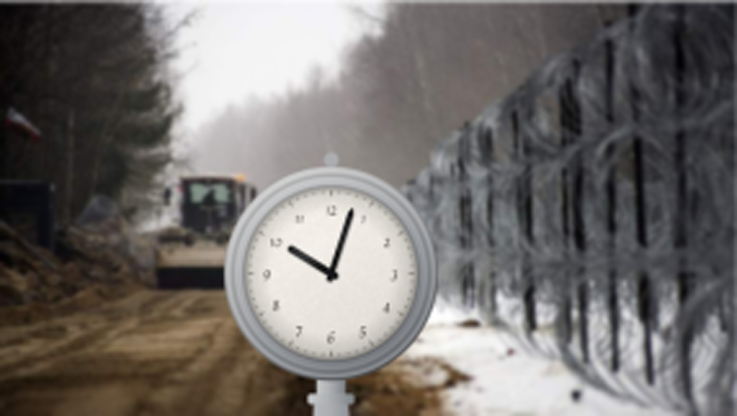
10:03
